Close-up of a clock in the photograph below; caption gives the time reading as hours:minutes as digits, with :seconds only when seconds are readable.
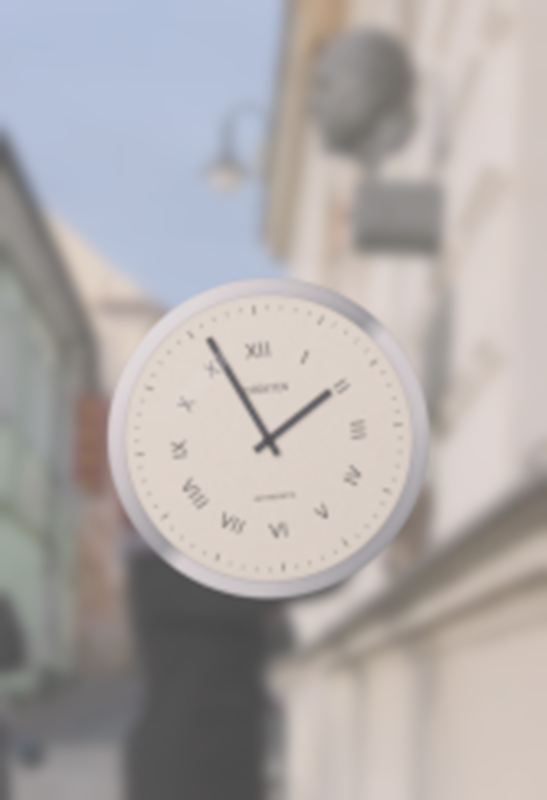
1:56
